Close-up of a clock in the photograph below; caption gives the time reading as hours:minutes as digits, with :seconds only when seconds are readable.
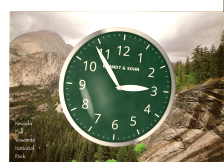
2:54
